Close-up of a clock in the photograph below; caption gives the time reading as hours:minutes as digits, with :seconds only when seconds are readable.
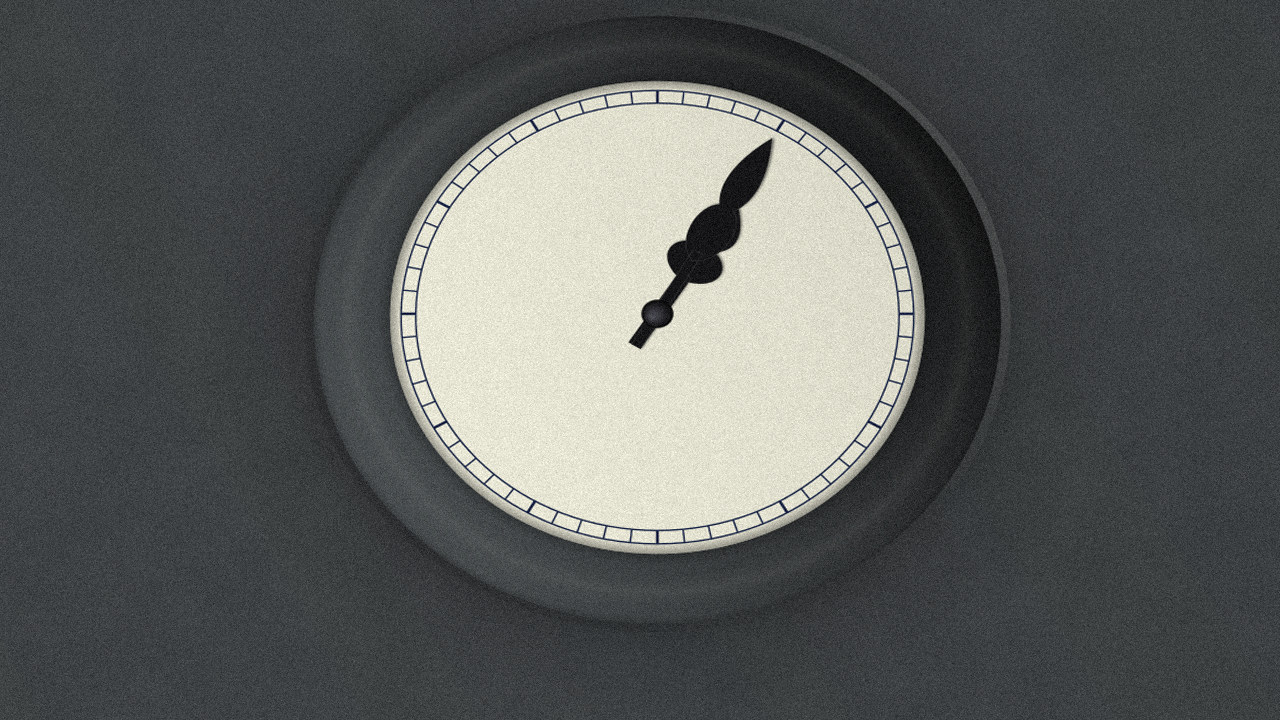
1:05
